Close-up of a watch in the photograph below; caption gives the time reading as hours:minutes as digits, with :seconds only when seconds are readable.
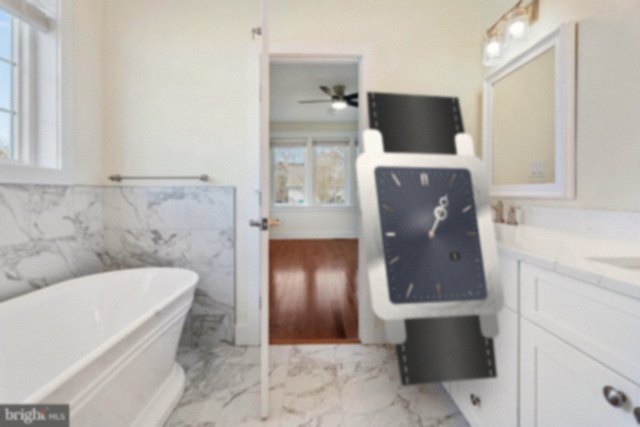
1:05
